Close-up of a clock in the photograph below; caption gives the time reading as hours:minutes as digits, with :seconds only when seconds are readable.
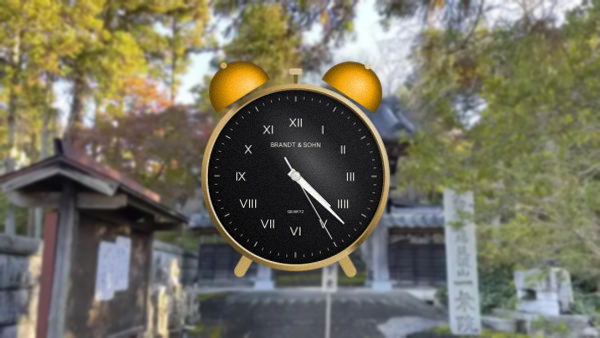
4:22:25
